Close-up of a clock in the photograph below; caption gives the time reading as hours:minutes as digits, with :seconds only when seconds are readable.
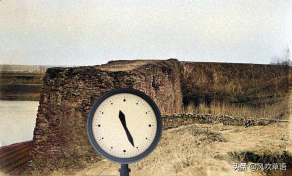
11:26
